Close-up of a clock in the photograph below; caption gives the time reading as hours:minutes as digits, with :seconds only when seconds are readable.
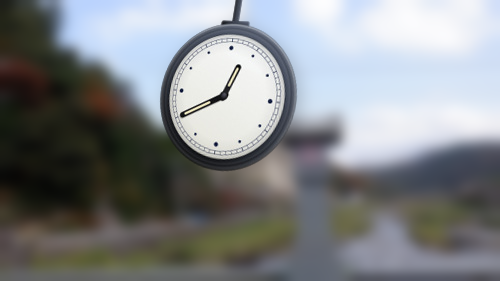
12:40
